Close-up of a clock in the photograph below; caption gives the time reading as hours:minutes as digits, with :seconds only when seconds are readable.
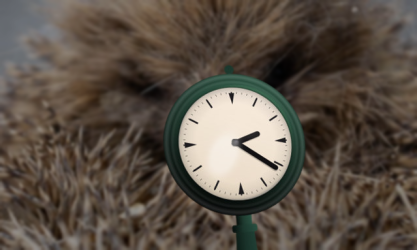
2:21
